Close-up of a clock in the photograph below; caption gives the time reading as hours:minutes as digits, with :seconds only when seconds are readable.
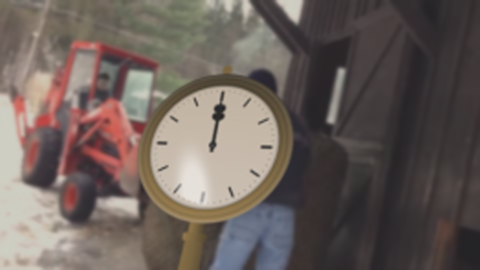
12:00
